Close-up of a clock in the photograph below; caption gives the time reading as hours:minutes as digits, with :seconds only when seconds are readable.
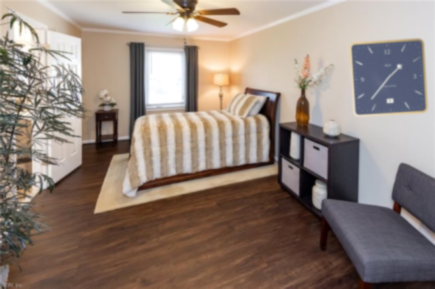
1:37
